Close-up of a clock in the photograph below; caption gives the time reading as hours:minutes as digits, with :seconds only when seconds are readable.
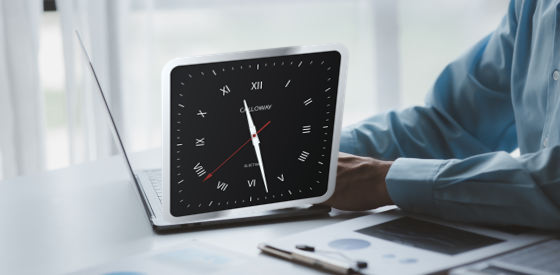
11:27:38
